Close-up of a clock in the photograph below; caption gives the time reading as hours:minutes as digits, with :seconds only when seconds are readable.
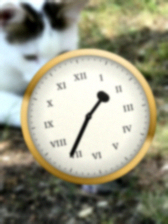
1:36
